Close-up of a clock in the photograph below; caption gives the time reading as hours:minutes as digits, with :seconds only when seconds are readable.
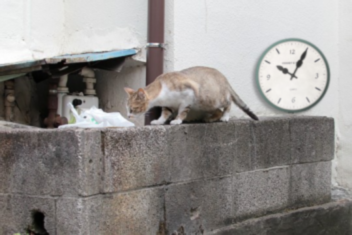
10:05
